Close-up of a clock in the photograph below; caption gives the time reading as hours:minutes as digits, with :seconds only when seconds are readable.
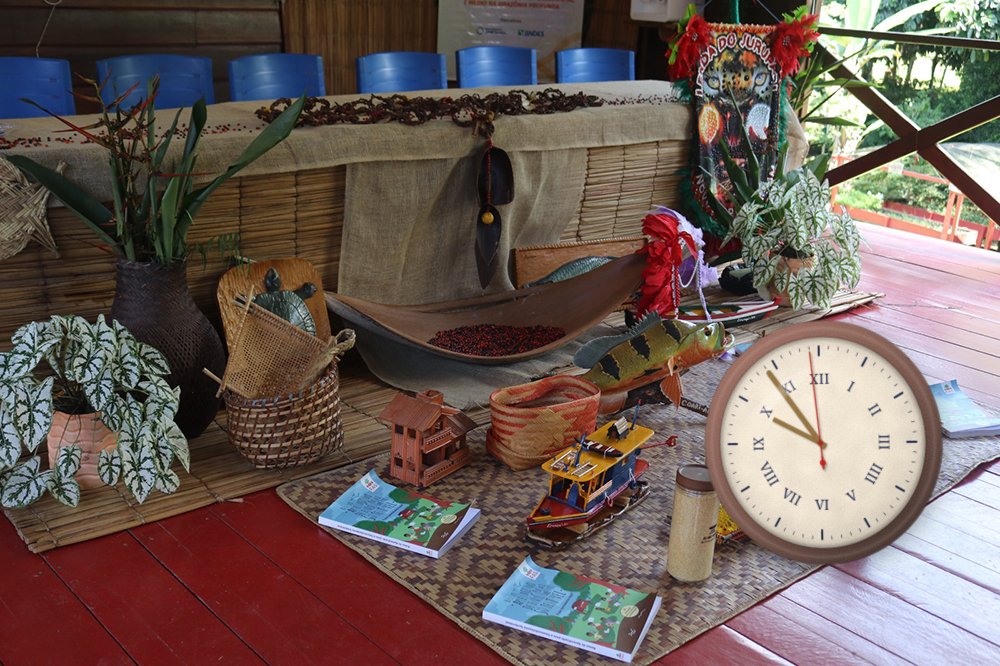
9:53:59
